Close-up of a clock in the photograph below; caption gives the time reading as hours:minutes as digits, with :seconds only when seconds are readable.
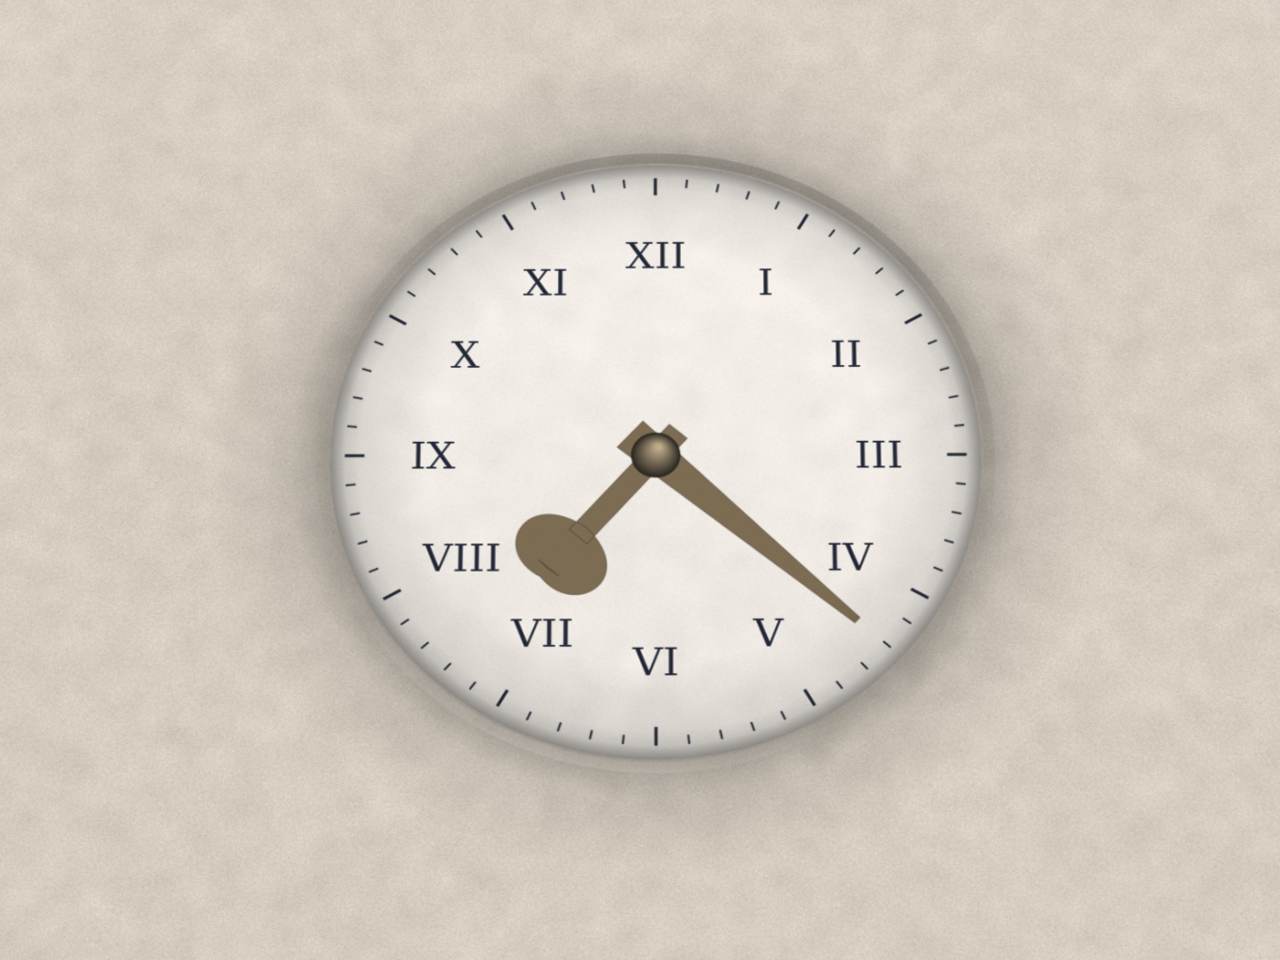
7:22
